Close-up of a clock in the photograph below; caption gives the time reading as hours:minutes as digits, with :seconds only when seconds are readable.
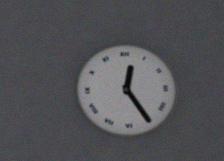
12:25
